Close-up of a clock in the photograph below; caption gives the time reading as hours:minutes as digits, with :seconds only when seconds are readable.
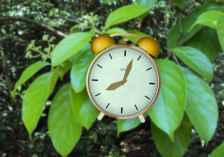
8:03
